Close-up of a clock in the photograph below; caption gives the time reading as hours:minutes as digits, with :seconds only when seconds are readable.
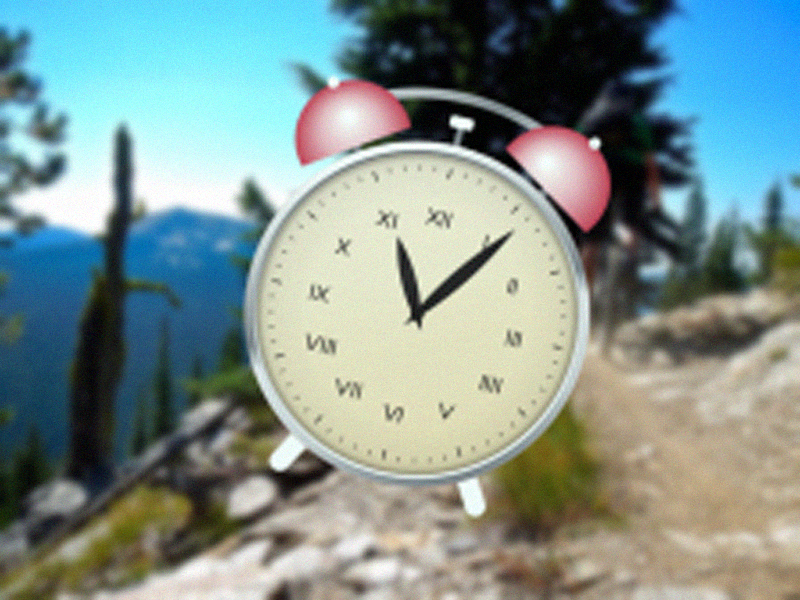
11:06
